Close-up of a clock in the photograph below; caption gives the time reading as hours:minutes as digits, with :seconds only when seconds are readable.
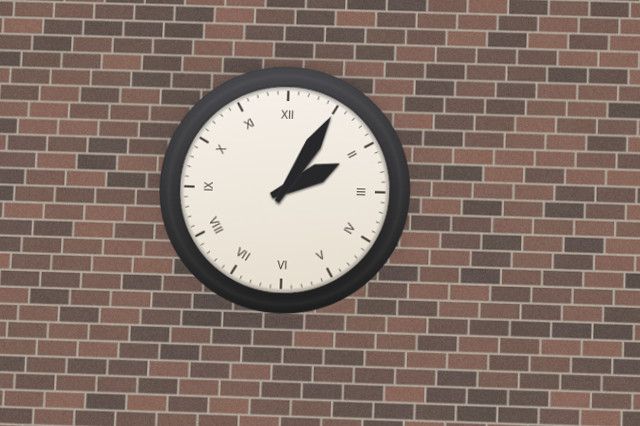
2:05
